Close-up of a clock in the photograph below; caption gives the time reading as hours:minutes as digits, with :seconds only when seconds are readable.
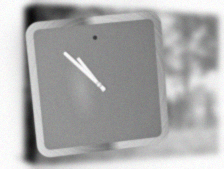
10:53
